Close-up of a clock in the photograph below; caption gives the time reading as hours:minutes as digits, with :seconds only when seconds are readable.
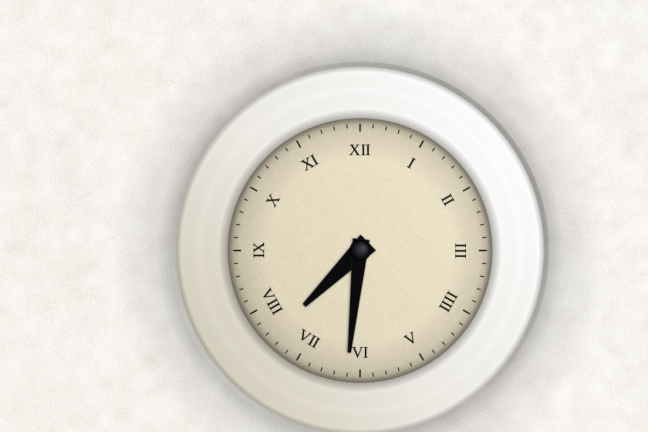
7:31
